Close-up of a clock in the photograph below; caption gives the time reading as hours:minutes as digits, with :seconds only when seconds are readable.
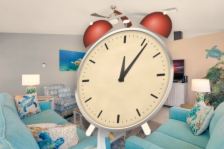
12:06
